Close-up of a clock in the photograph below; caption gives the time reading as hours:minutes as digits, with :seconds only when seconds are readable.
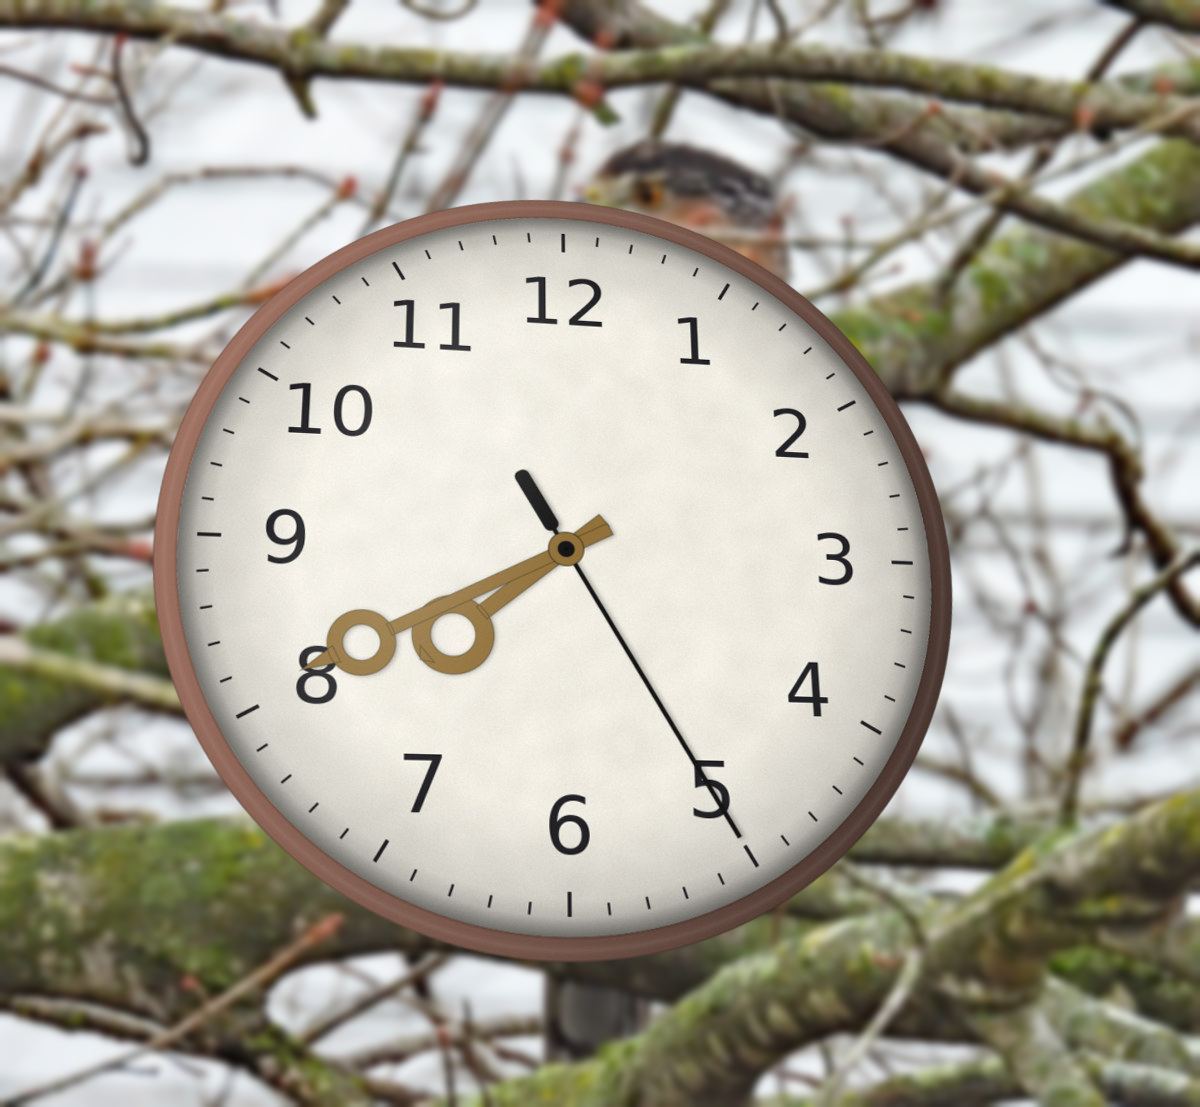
7:40:25
